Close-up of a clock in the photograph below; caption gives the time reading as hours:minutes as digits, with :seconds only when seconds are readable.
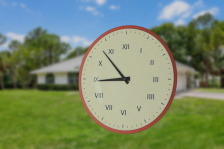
8:53
